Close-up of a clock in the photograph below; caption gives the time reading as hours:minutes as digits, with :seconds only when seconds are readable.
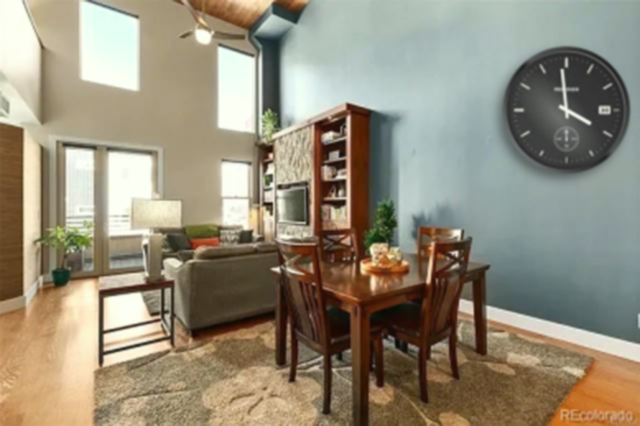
3:59
